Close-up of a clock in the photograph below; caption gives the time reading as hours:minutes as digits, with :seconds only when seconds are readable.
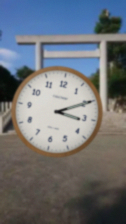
3:10
